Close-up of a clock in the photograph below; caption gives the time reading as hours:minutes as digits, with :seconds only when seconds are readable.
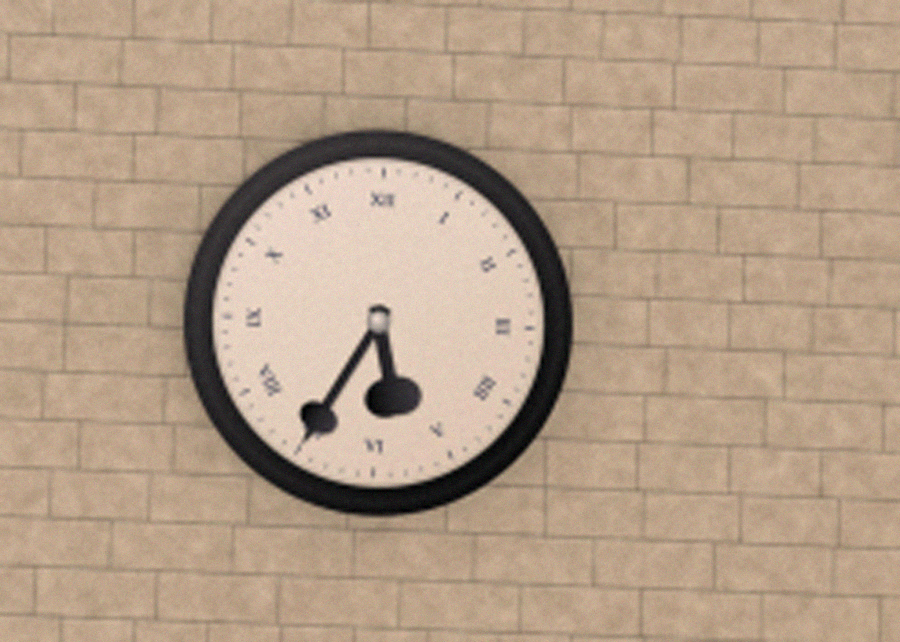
5:35
